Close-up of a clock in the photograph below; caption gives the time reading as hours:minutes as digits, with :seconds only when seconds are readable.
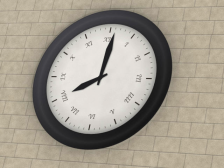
8:01
